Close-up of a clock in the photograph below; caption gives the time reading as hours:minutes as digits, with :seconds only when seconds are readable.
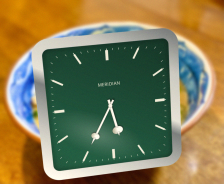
5:35
